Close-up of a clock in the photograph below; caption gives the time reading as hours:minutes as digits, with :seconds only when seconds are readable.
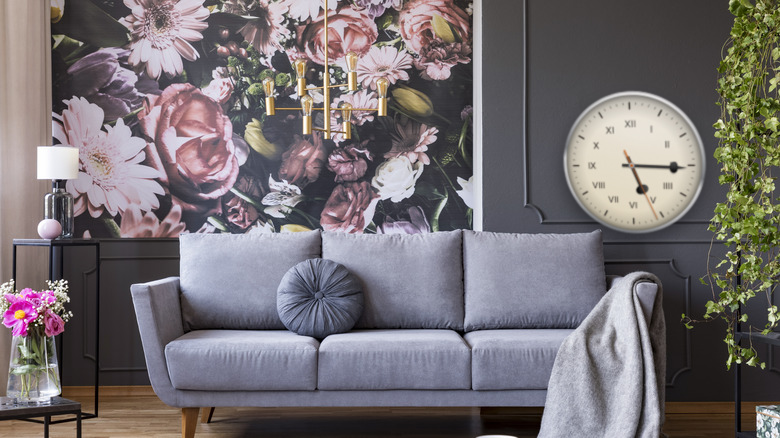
5:15:26
